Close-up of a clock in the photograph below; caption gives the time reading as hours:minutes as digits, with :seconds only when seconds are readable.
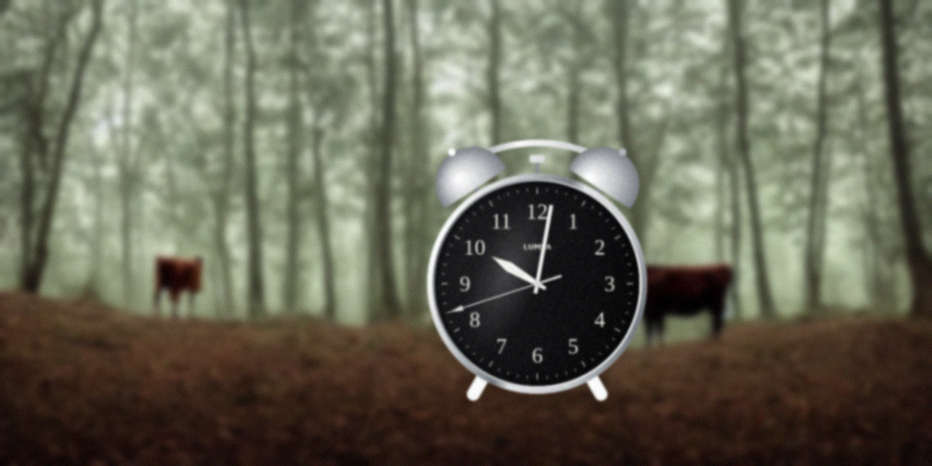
10:01:42
